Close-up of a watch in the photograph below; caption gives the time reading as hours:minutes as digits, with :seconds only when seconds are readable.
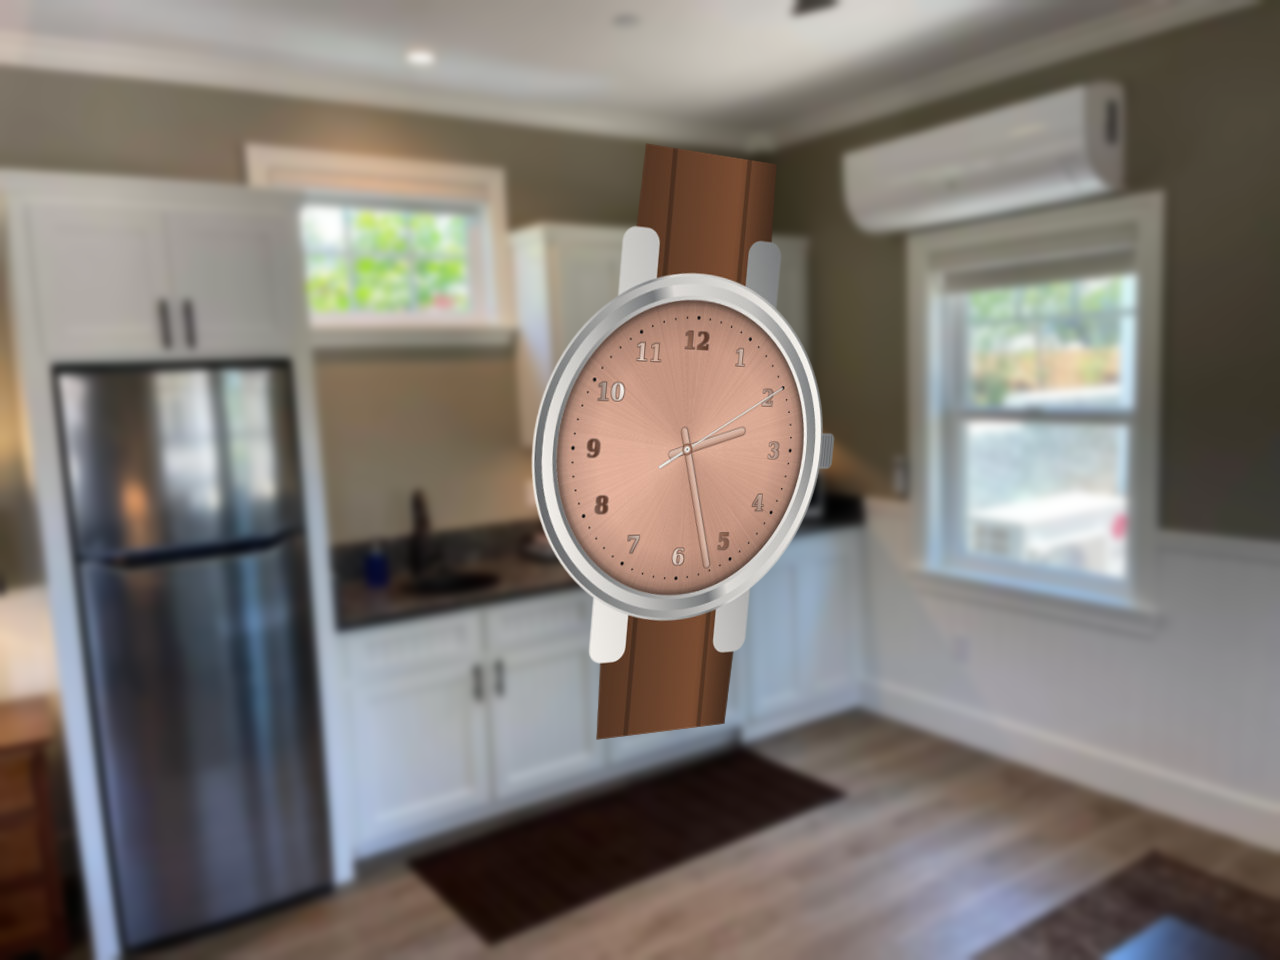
2:27:10
